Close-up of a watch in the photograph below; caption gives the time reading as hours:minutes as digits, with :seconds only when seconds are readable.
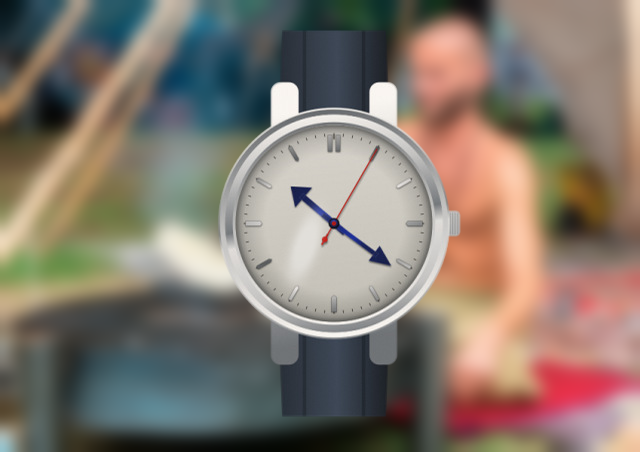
10:21:05
